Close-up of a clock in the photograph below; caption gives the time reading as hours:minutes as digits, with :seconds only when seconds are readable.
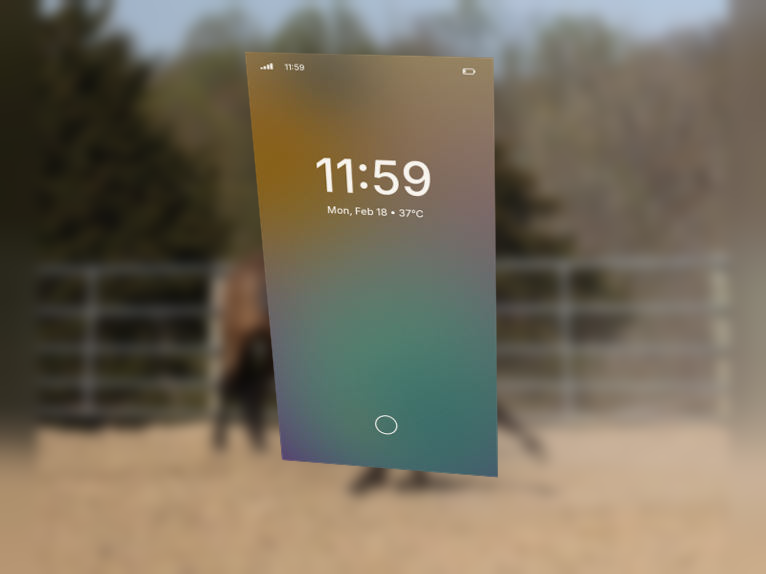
11:59
